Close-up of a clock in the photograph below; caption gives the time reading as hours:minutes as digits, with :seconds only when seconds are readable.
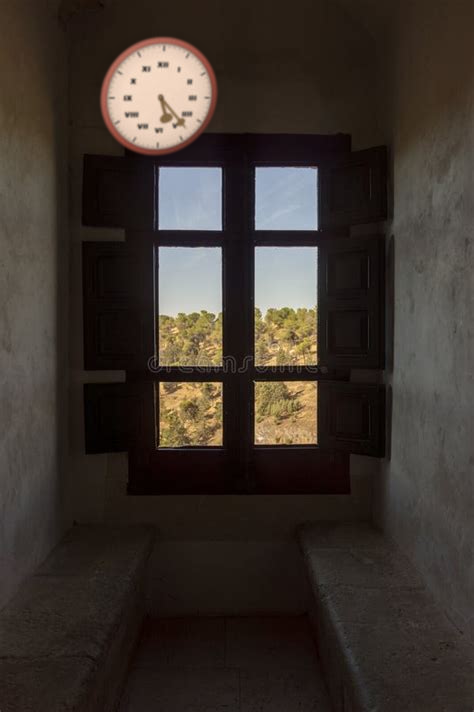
5:23
